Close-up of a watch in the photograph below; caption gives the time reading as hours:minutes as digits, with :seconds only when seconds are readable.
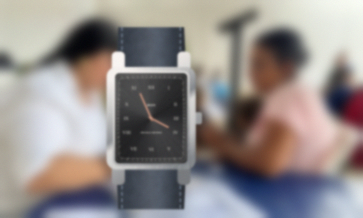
3:56
